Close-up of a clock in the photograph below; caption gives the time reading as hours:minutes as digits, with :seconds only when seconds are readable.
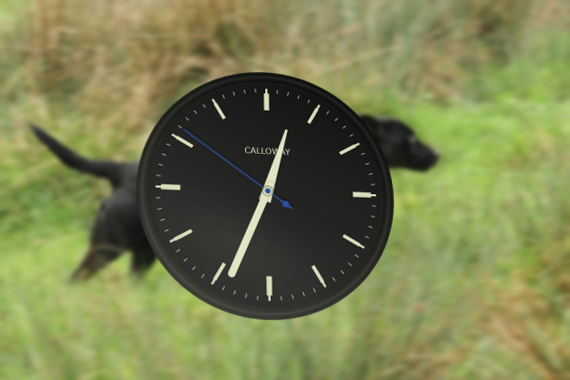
12:33:51
